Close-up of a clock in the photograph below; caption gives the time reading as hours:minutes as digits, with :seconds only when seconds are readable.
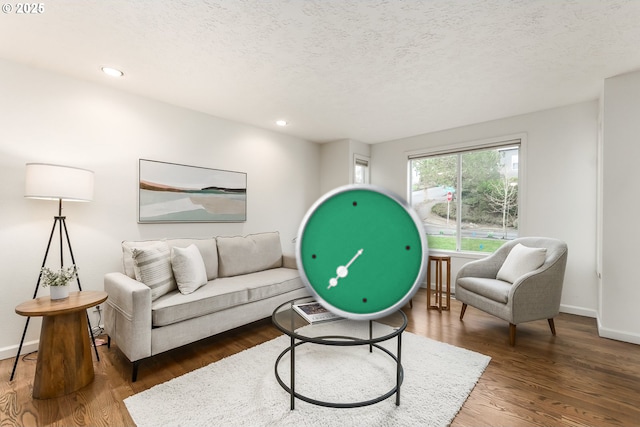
7:38
